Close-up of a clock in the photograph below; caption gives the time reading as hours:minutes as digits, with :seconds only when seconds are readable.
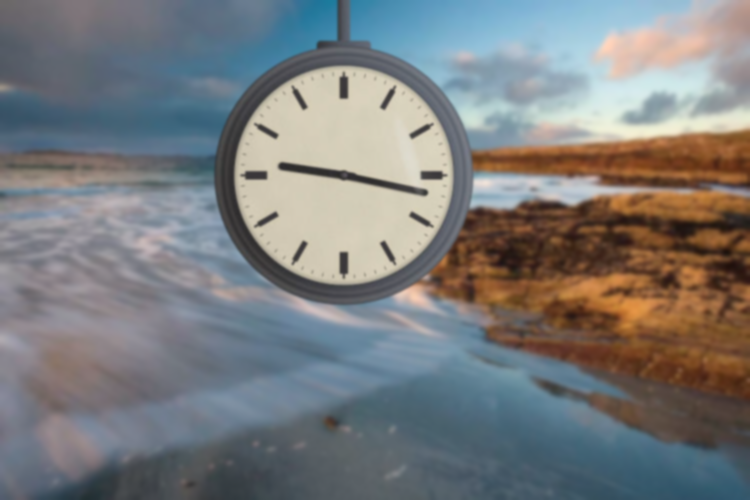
9:17
